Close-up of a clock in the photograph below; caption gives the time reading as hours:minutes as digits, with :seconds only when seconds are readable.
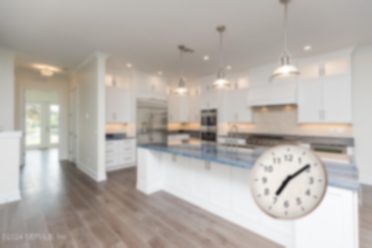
7:09
